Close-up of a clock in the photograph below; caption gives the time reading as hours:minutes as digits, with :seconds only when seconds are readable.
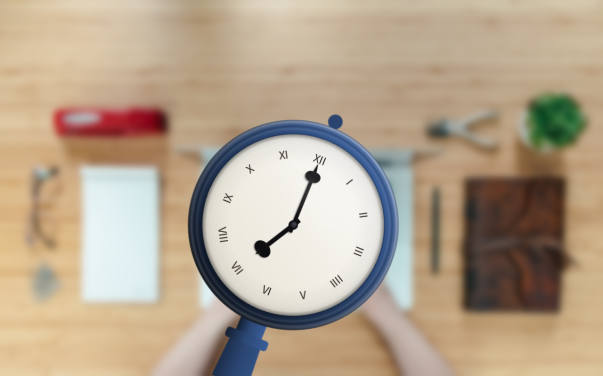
7:00
